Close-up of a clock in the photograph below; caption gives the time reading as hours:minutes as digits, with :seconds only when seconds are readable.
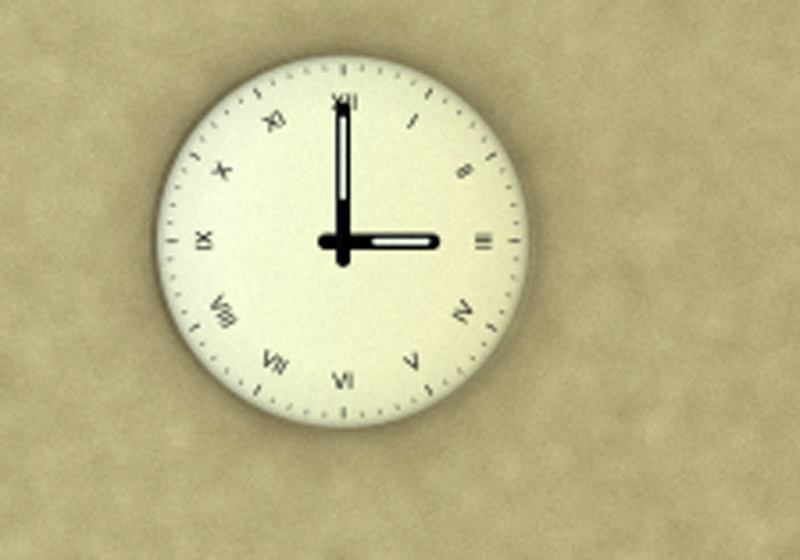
3:00
